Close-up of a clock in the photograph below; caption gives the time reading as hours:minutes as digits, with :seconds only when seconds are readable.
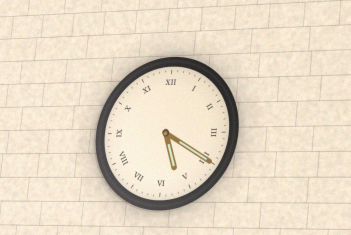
5:20
